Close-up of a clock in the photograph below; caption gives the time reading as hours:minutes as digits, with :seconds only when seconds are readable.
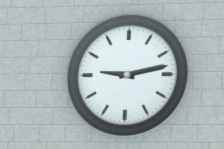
9:13
